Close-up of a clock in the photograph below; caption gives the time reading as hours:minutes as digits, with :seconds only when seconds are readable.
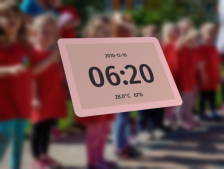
6:20
